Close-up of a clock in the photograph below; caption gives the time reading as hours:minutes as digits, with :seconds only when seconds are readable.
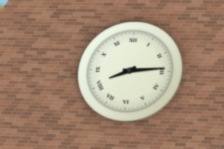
8:14
